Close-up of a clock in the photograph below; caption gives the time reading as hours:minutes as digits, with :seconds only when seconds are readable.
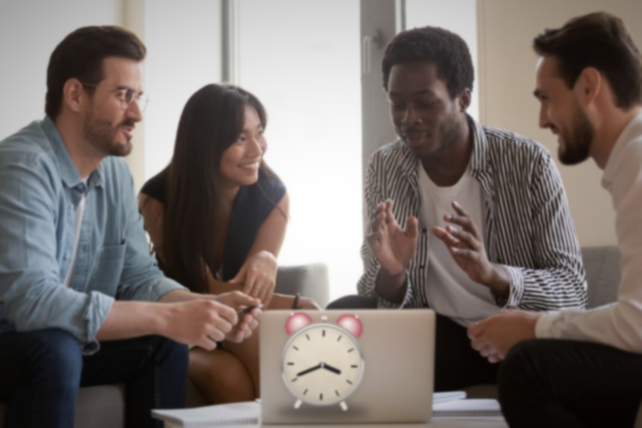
3:41
